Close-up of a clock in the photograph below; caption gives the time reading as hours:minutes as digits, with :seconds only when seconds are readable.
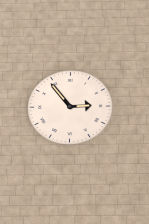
2:54
